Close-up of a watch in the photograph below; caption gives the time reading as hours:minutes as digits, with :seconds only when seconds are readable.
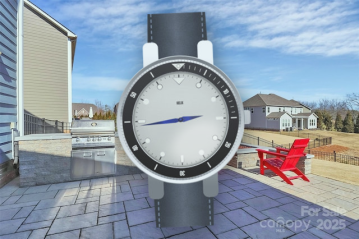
2:44
